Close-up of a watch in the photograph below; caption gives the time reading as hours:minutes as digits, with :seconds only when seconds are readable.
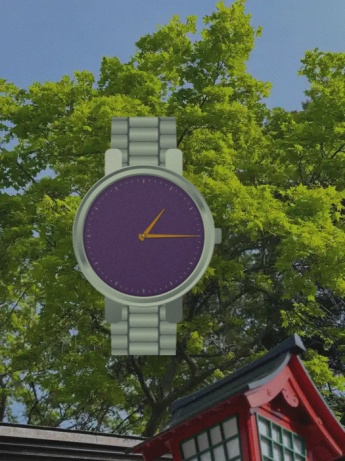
1:15
